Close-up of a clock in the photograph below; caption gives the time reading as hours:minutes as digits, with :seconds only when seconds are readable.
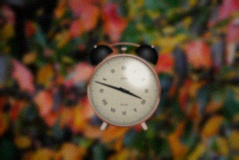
3:48
